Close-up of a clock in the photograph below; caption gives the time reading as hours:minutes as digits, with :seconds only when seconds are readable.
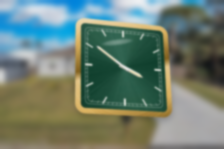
3:51
